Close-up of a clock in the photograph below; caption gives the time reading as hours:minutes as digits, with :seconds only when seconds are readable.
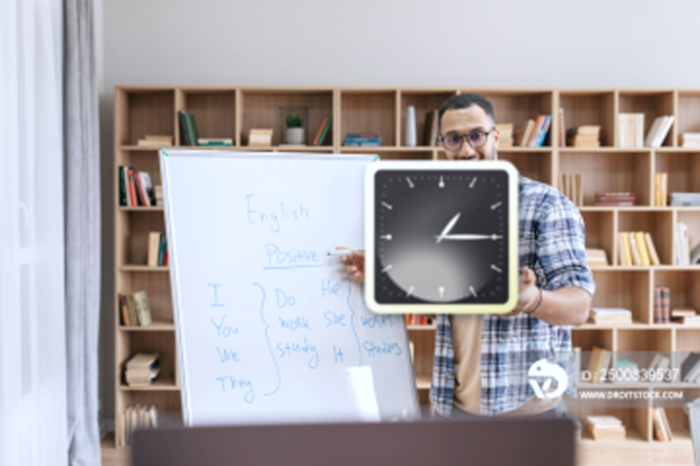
1:15
